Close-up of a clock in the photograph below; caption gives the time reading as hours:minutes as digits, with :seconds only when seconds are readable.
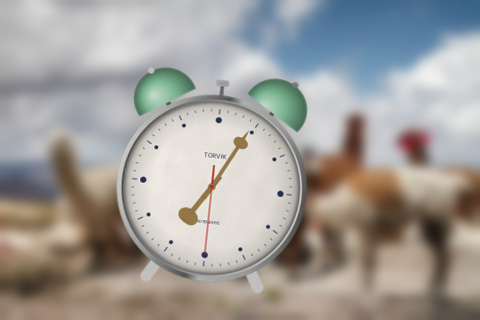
7:04:30
